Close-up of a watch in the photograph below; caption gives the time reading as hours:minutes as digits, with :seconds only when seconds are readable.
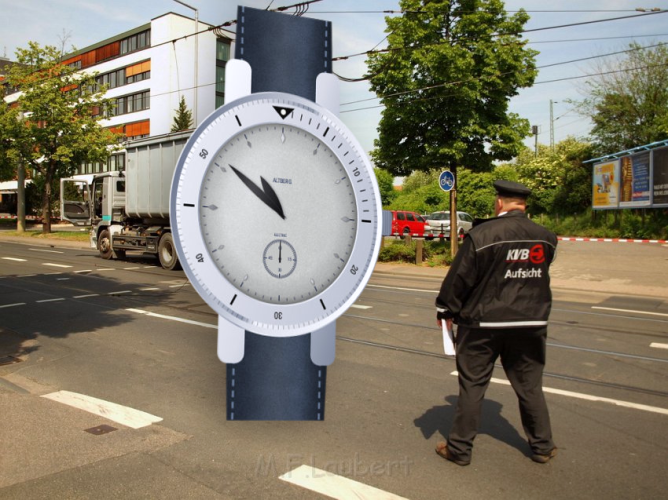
10:51
